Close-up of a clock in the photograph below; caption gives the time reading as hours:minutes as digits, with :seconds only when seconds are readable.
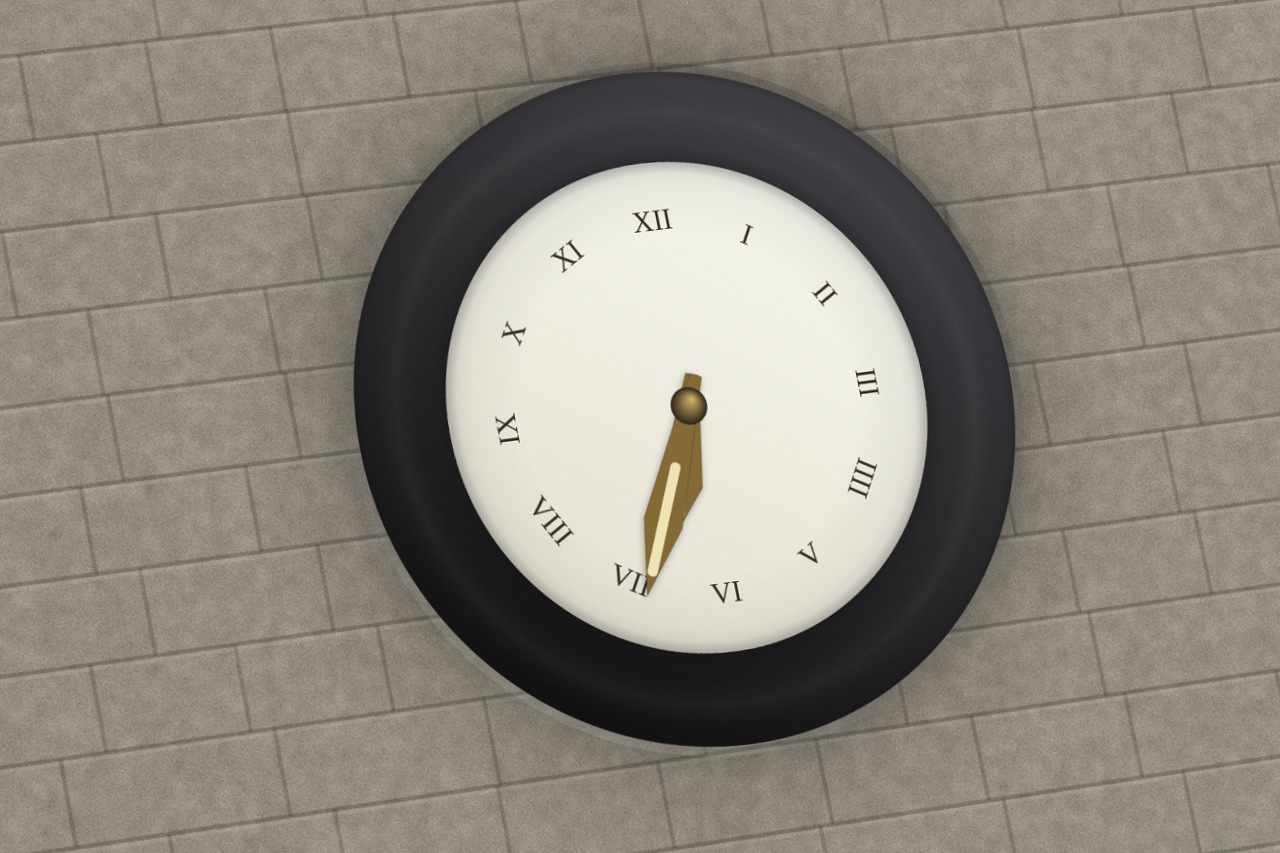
6:34
